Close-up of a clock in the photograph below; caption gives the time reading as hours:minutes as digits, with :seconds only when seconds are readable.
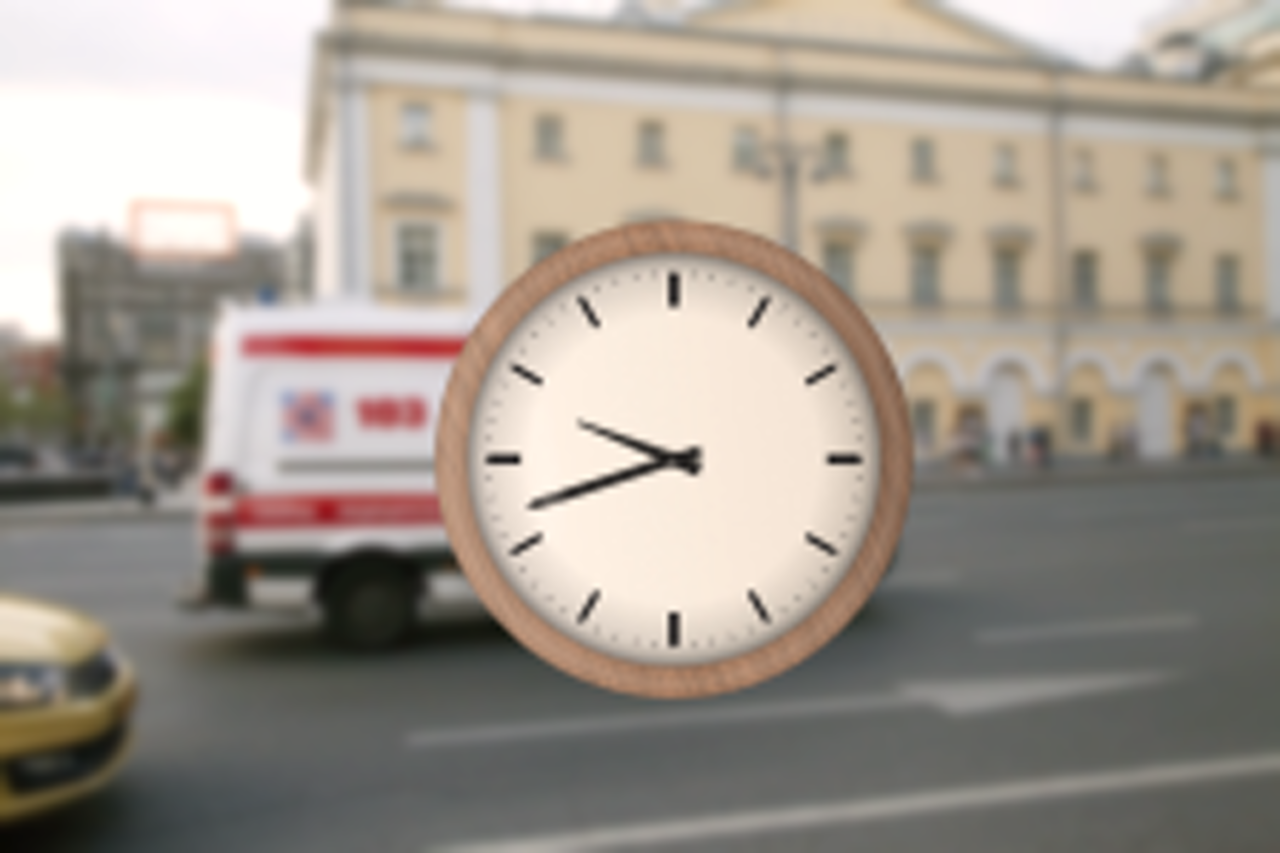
9:42
